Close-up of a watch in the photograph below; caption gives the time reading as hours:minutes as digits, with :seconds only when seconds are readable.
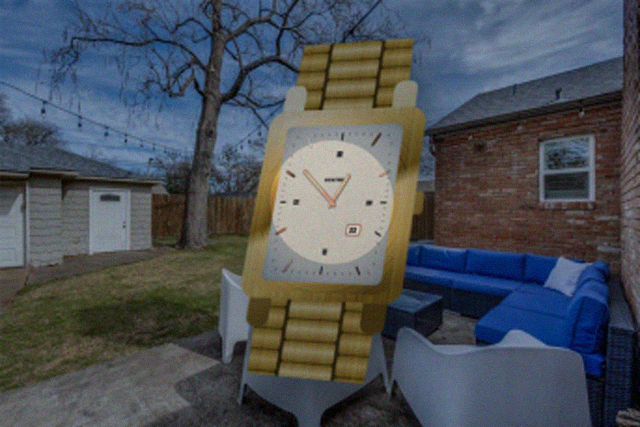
12:52
